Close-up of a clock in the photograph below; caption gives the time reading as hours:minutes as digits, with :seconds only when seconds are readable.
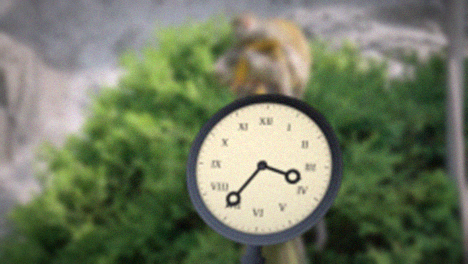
3:36
